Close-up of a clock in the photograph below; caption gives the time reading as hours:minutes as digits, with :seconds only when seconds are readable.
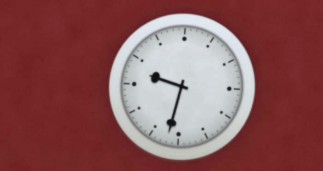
9:32
